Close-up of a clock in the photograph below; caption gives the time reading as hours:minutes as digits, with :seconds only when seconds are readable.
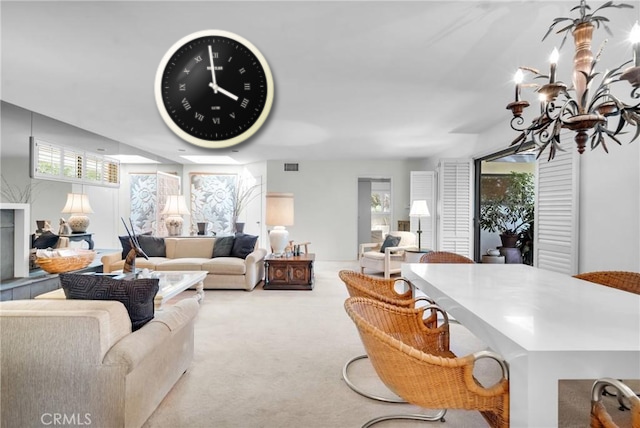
3:59
